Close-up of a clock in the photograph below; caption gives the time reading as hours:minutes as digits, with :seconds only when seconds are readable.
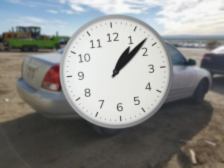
1:08
